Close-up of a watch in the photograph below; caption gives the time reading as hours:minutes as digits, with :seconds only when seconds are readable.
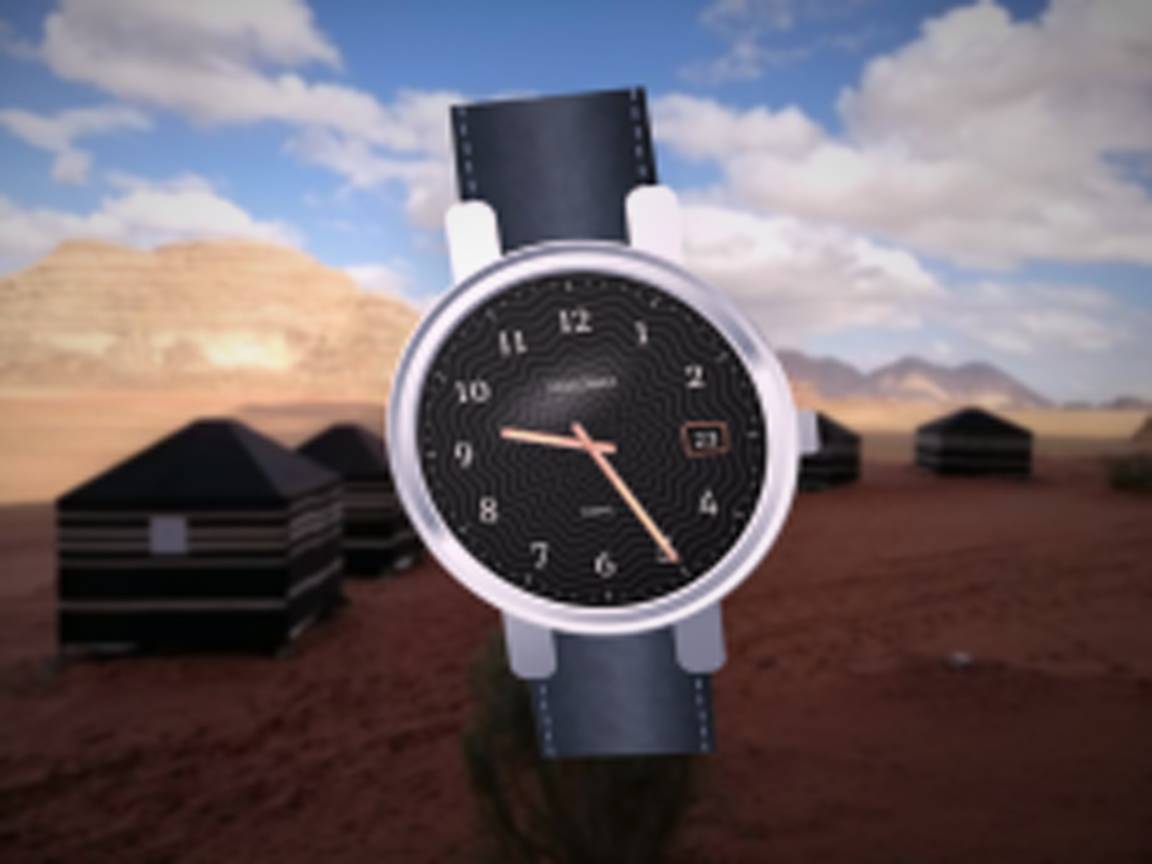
9:25
